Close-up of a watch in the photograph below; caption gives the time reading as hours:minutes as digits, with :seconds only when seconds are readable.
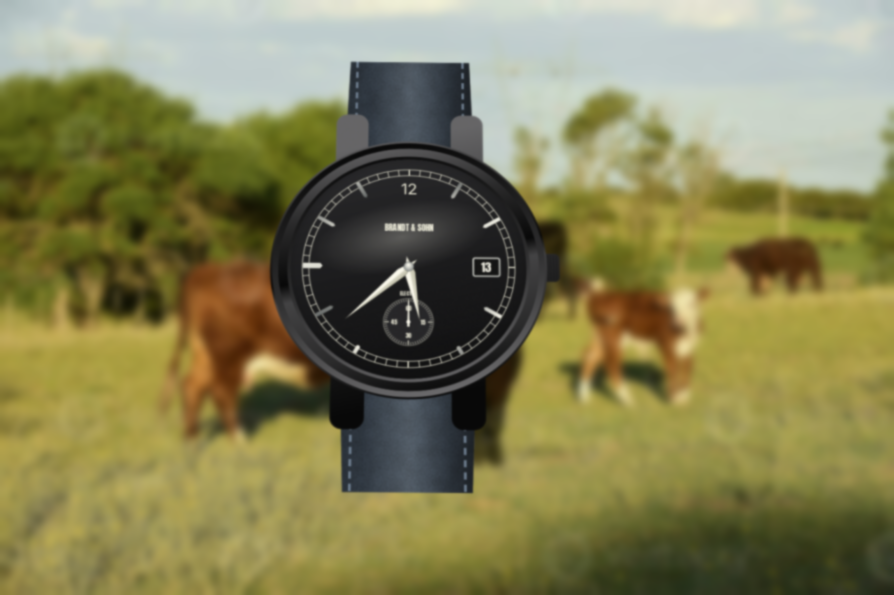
5:38
